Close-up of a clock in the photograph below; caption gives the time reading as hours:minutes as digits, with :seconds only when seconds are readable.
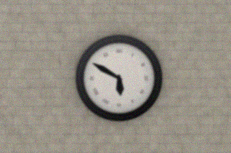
5:50
